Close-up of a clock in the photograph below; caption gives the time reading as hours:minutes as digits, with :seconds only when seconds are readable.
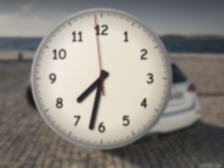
7:31:59
